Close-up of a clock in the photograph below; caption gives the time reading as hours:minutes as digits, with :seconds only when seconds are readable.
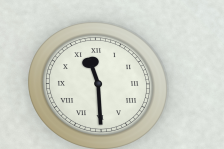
11:30
